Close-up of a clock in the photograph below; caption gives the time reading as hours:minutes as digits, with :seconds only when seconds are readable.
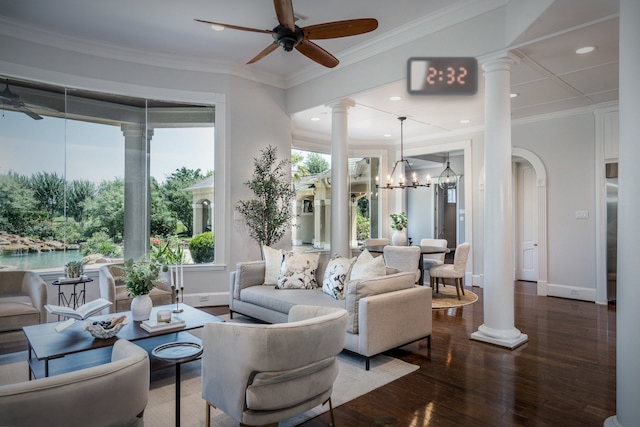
2:32
